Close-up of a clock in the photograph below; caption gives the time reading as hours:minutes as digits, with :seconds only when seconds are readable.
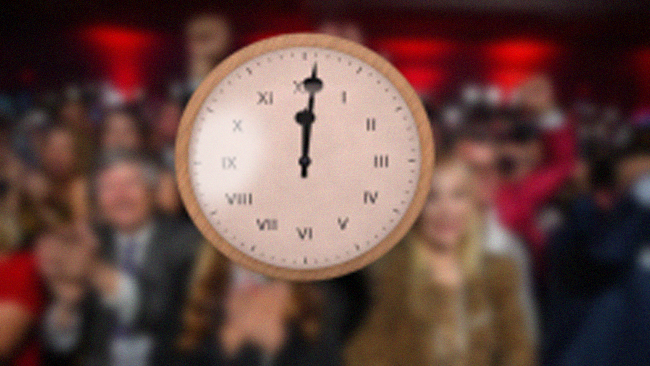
12:01
